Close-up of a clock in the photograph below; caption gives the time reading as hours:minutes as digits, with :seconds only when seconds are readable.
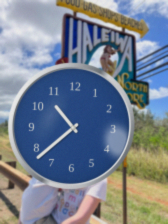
10:38
